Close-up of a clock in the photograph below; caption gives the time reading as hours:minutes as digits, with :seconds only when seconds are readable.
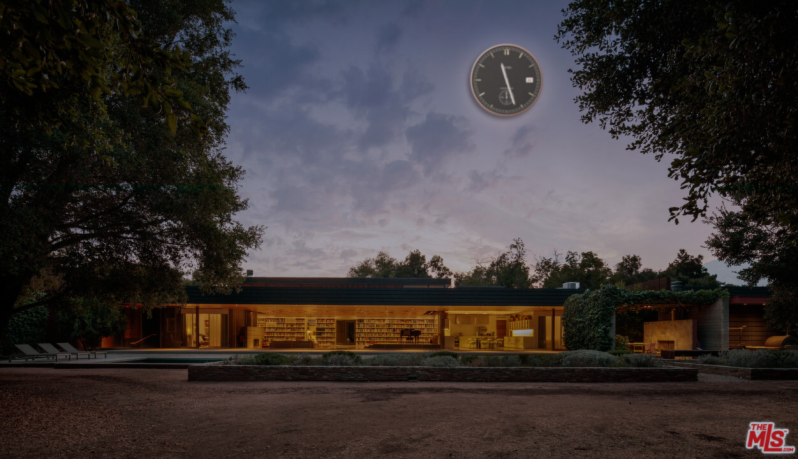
11:27
